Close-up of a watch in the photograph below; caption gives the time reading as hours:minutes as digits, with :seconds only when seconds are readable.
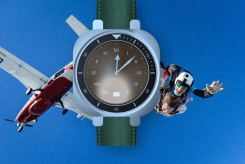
12:08
